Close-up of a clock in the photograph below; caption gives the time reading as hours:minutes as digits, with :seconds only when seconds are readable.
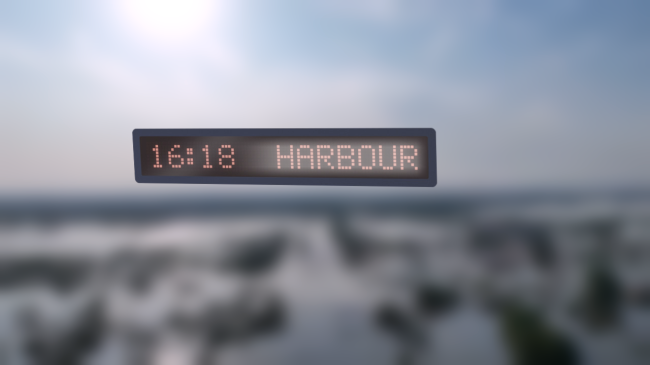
16:18
